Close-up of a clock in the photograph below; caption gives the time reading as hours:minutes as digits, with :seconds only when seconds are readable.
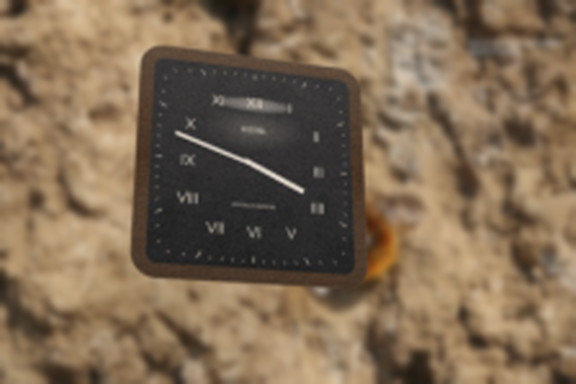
3:48
